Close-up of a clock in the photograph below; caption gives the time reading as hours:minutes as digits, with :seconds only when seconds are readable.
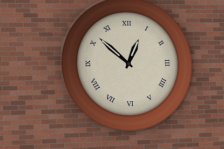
12:52
